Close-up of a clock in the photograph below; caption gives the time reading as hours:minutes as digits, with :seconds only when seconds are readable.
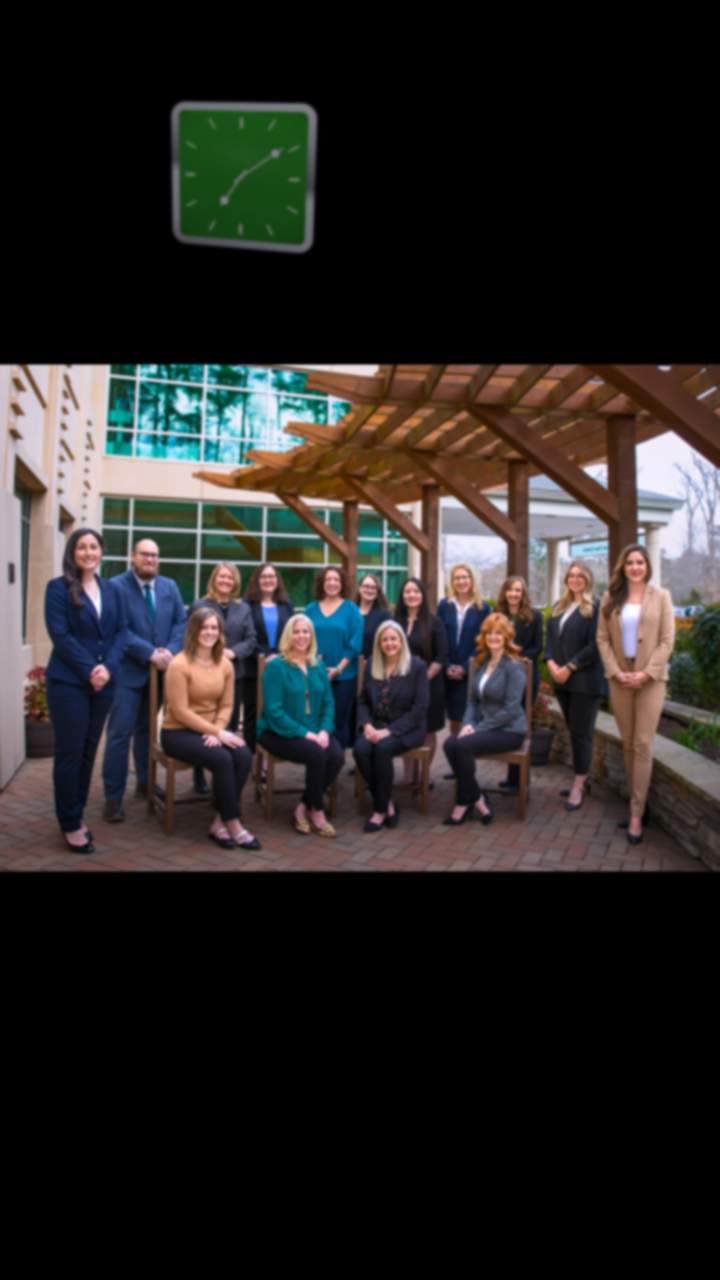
7:09
